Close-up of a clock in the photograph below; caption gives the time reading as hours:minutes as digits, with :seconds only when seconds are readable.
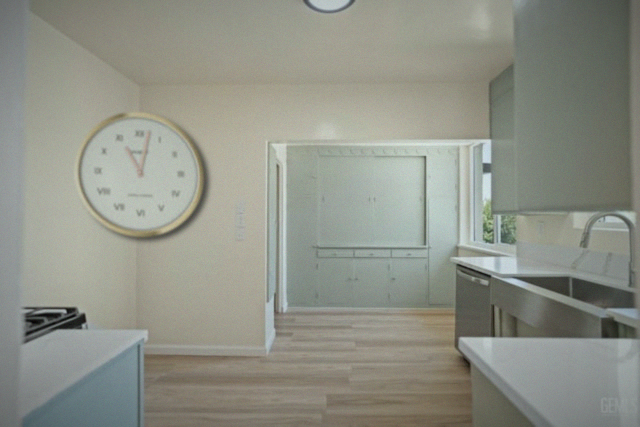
11:02
